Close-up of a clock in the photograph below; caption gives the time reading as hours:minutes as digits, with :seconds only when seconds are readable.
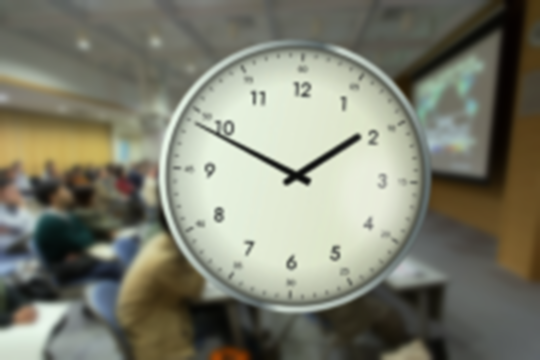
1:49
